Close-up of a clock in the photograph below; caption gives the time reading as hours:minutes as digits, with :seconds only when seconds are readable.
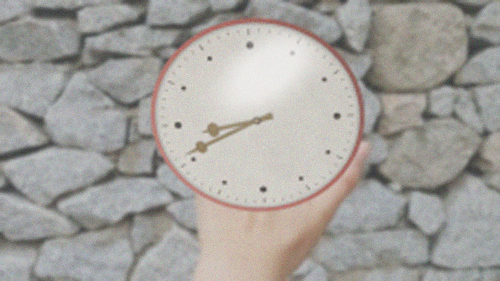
8:41
